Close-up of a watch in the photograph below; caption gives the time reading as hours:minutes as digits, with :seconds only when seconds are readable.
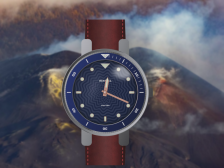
12:19
